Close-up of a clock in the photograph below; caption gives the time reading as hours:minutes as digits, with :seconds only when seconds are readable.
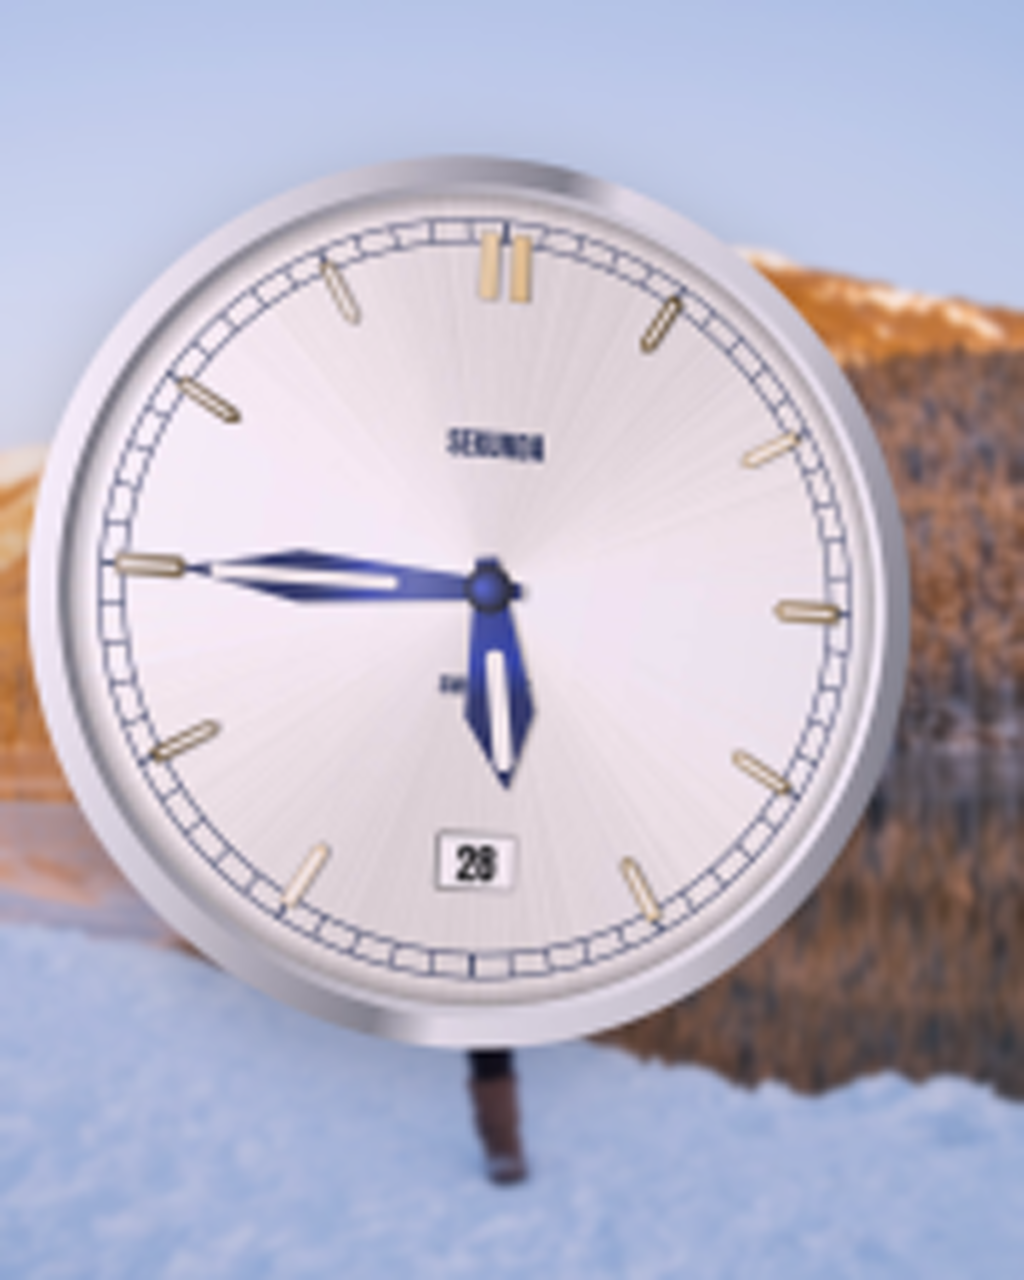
5:45
